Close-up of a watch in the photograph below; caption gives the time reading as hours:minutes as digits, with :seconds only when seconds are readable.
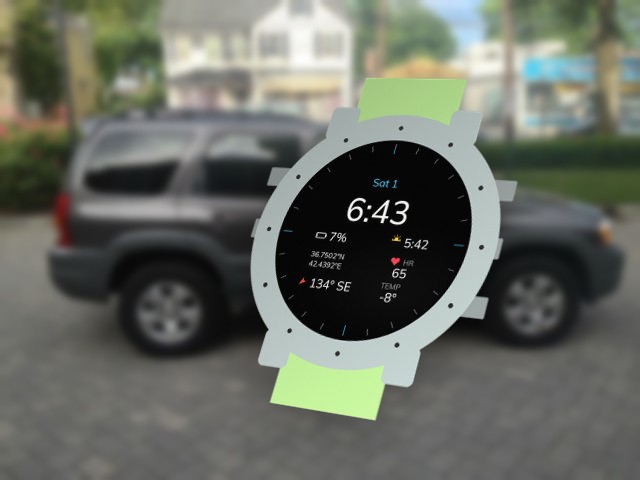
6:43
